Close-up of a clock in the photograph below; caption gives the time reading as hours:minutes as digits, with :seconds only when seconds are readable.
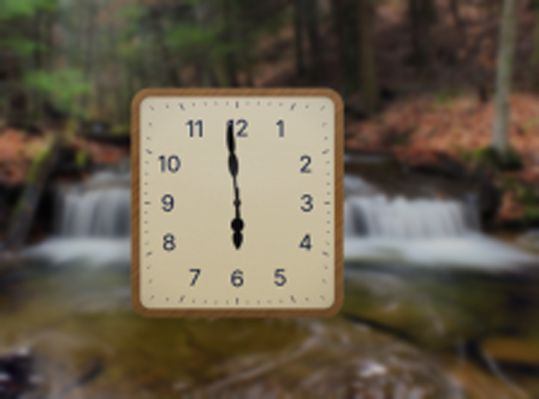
5:59
